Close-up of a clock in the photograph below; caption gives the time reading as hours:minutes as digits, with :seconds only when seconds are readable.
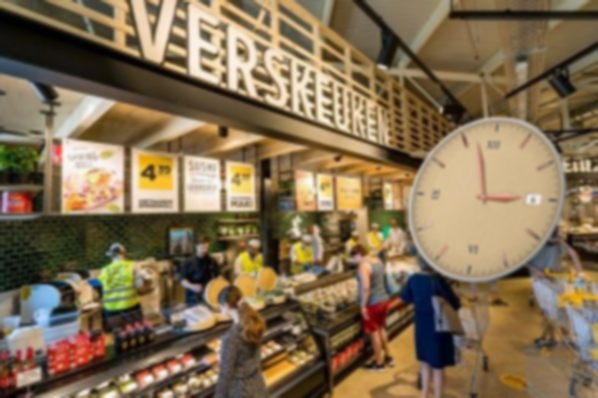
2:57
